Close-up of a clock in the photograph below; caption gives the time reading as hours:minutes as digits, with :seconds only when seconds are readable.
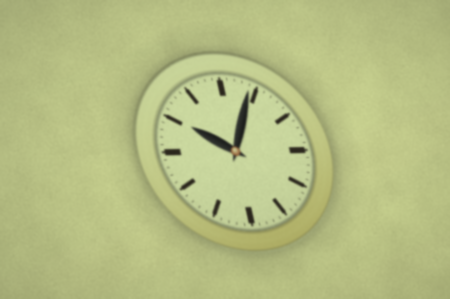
10:04
